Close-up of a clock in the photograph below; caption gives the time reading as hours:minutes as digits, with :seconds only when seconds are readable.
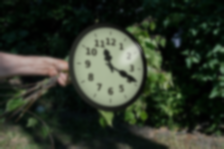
11:19
